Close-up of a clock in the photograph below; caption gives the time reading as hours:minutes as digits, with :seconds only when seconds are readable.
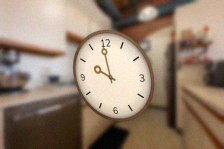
9:59
